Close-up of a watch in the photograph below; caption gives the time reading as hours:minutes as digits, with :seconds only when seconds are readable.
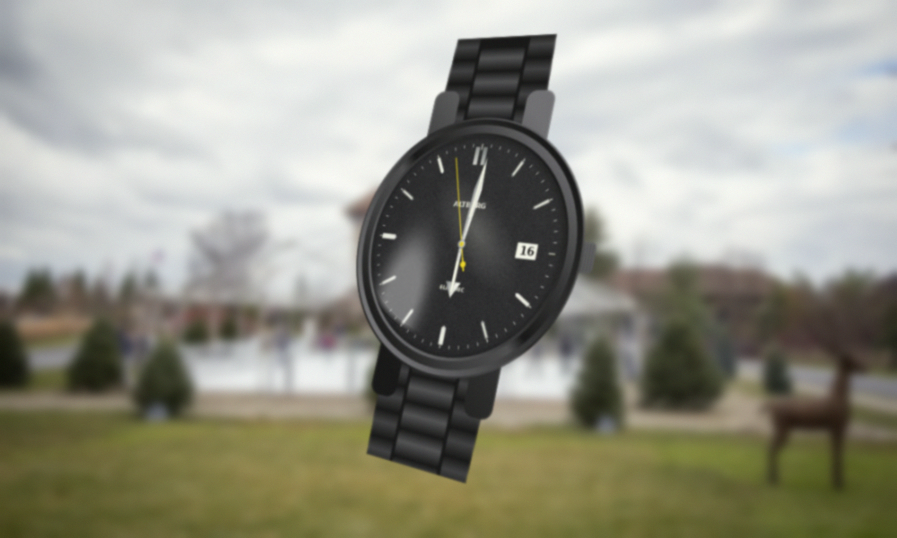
6:00:57
